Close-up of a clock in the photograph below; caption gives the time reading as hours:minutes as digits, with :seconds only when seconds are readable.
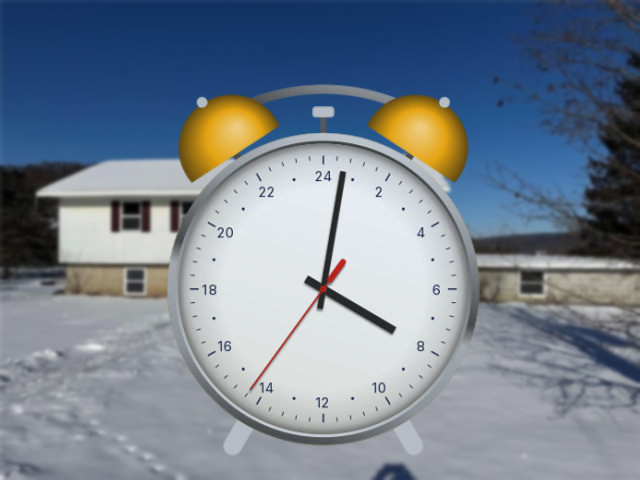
8:01:36
